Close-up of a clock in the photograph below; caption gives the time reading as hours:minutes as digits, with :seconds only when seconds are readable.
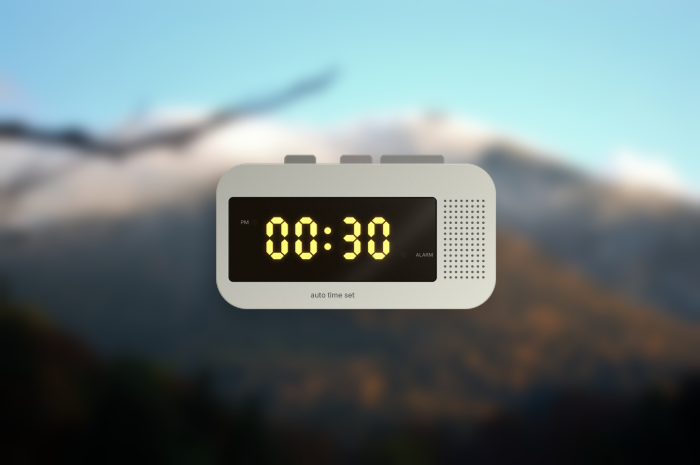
0:30
